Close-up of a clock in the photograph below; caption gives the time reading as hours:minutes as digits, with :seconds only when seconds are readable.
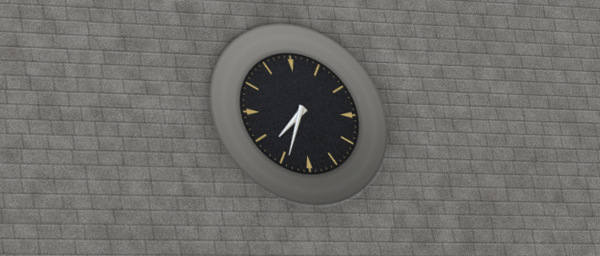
7:34
